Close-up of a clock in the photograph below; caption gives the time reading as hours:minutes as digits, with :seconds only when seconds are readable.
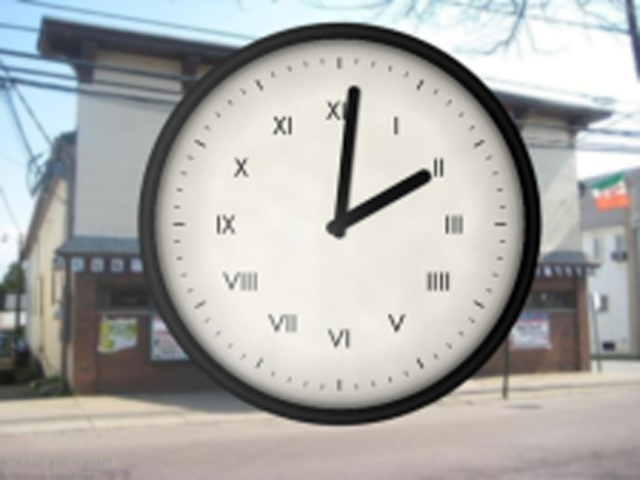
2:01
